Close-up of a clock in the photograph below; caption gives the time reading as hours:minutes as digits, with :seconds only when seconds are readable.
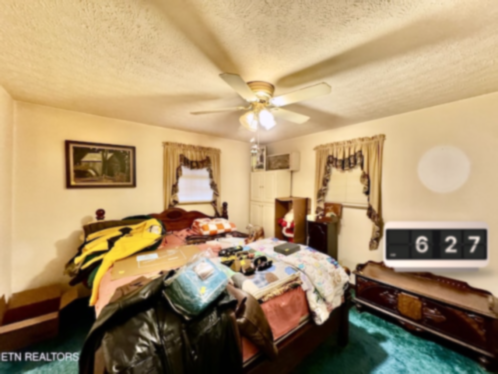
6:27
